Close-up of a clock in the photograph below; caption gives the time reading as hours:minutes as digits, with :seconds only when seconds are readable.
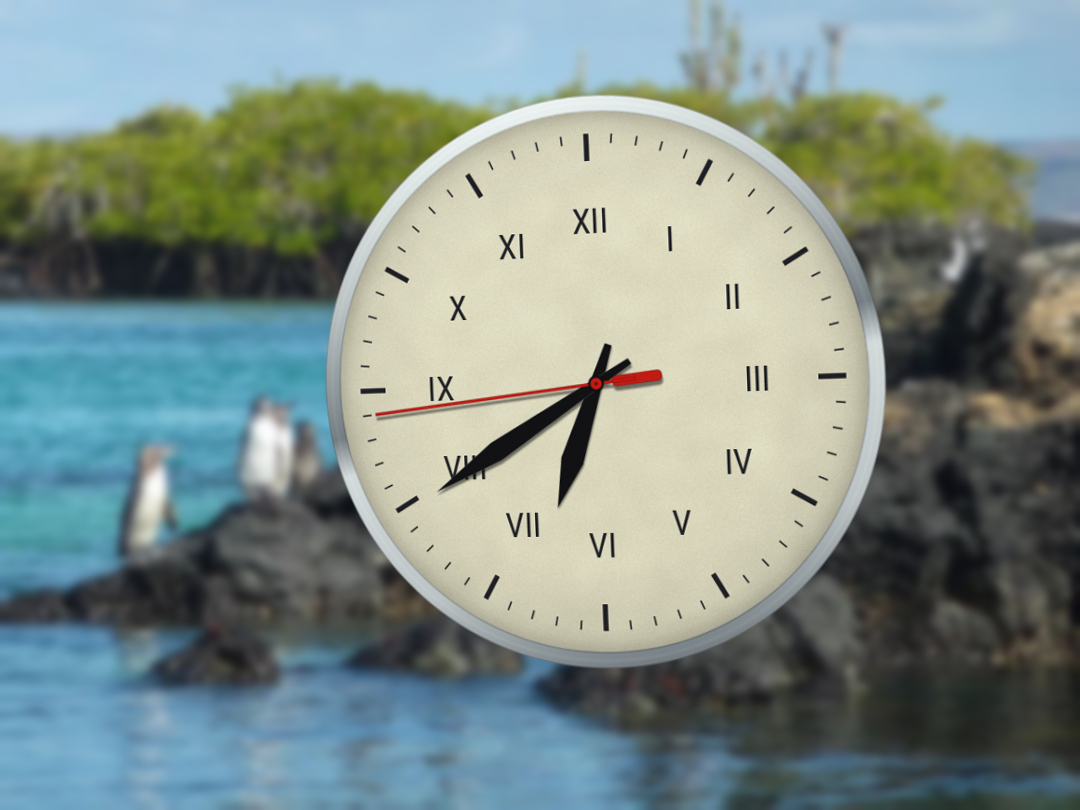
6:39:44
